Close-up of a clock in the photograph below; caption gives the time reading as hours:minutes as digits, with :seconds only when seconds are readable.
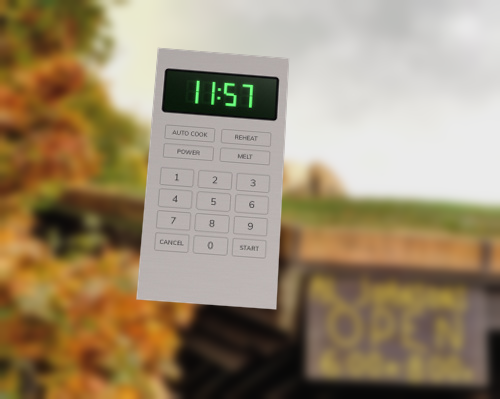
11:57
